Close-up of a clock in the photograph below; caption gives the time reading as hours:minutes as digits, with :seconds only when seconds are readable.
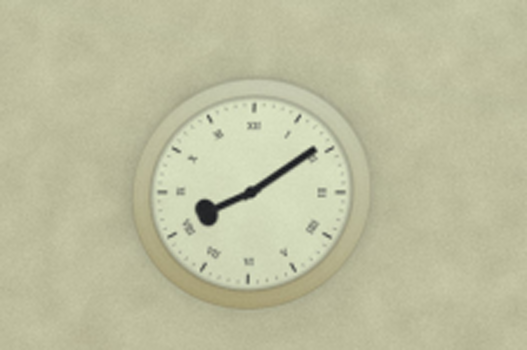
8:09
